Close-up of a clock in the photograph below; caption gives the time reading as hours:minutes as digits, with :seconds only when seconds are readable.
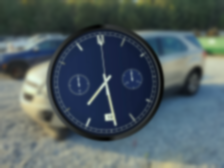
7:29
